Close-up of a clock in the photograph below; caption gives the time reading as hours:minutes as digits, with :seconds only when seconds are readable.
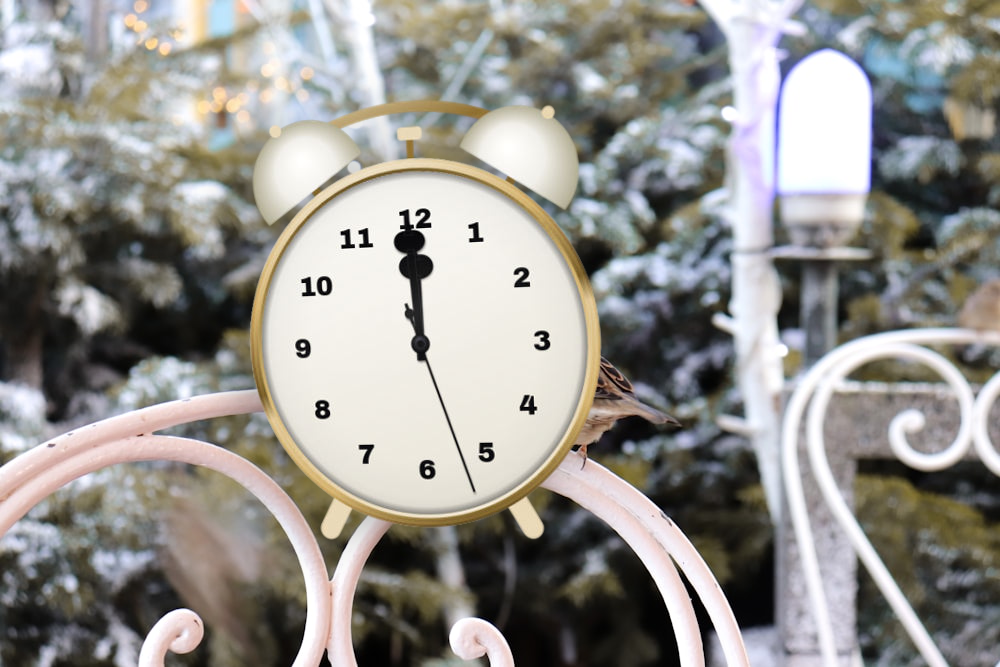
11:59:27
